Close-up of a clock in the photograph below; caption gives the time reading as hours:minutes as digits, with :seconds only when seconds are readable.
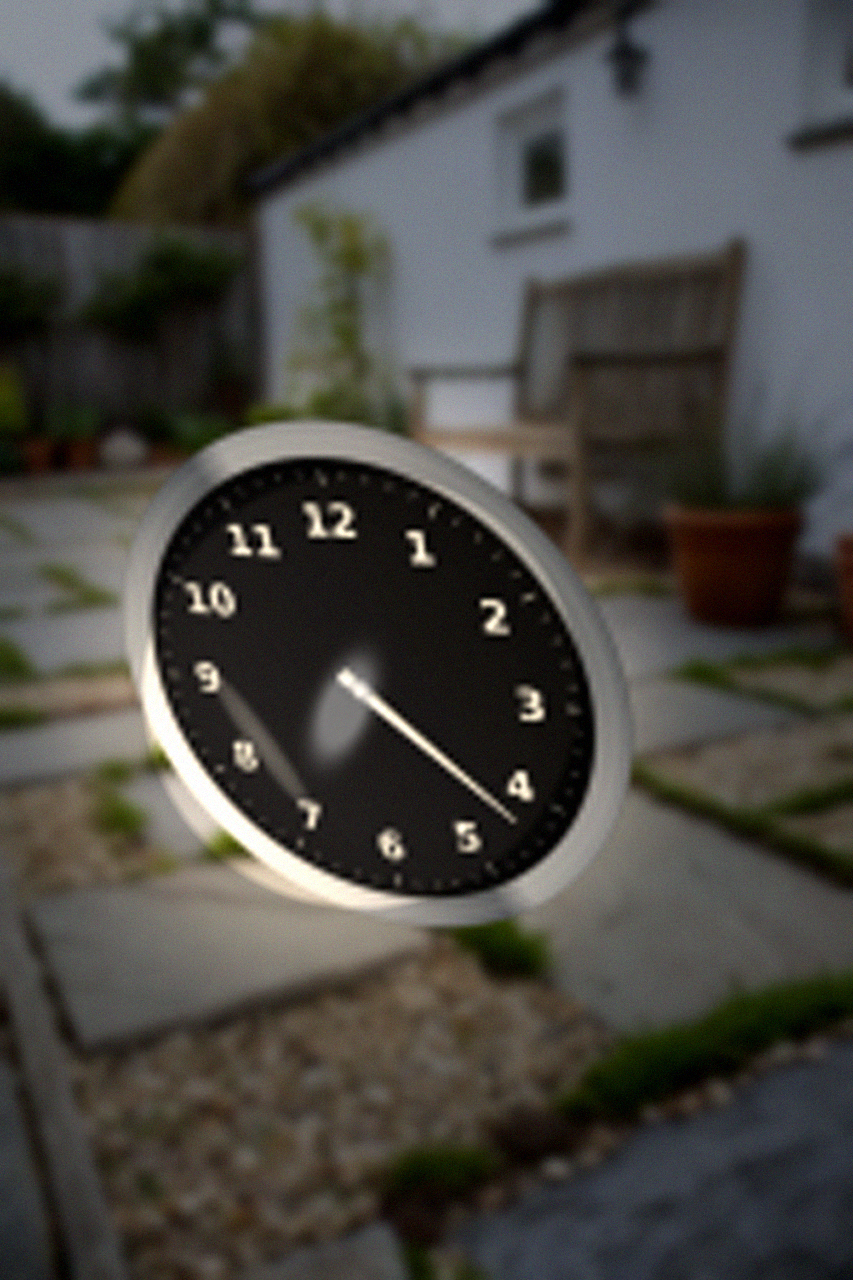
4:22
